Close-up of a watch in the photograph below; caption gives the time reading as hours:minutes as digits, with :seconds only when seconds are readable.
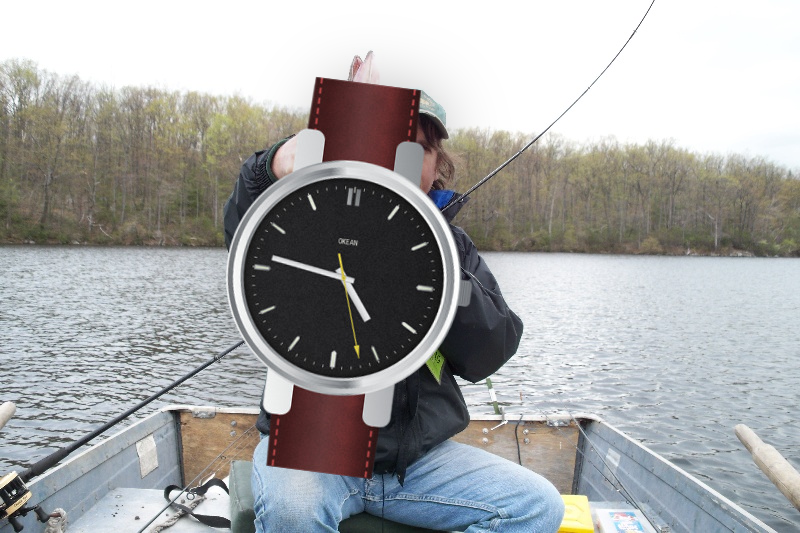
4:46:27
